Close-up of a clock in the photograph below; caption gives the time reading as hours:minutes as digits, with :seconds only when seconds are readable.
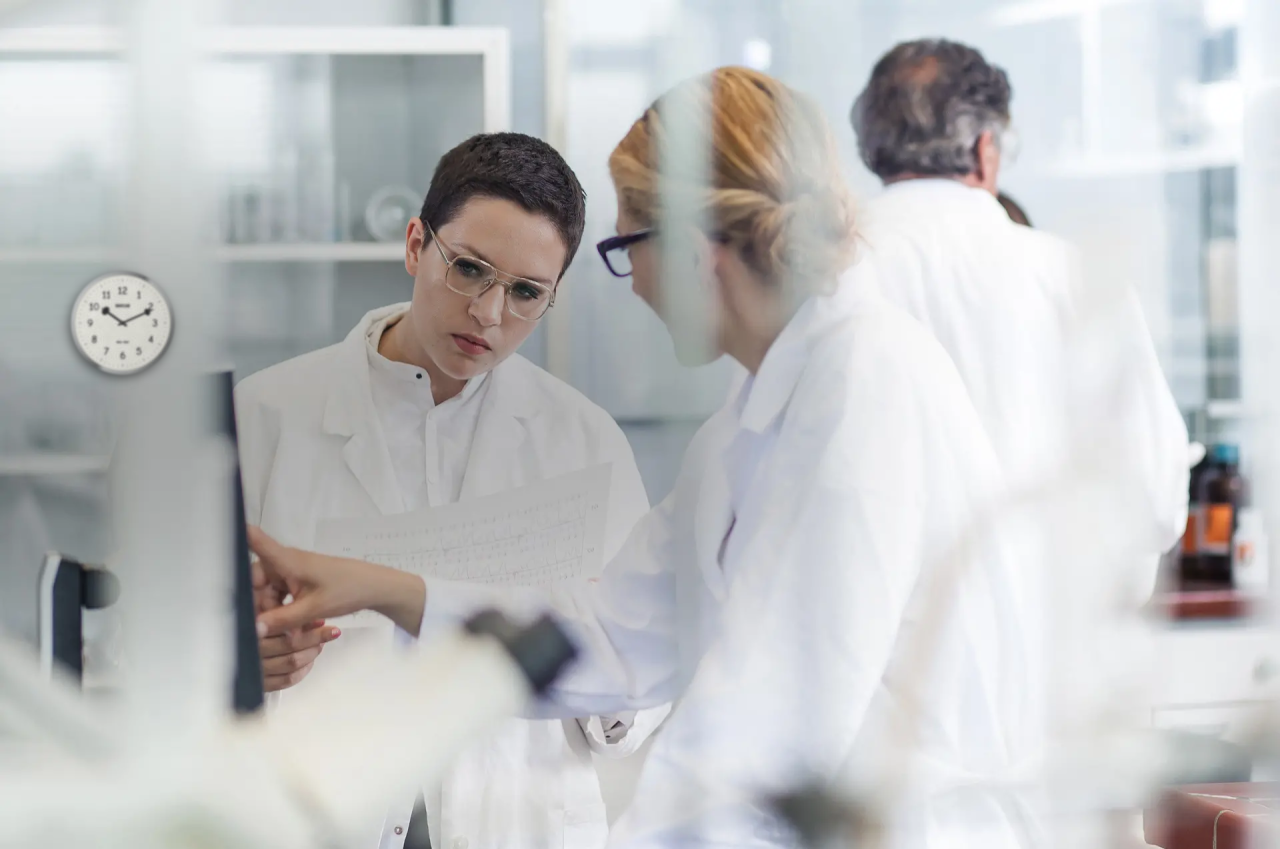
10:11
